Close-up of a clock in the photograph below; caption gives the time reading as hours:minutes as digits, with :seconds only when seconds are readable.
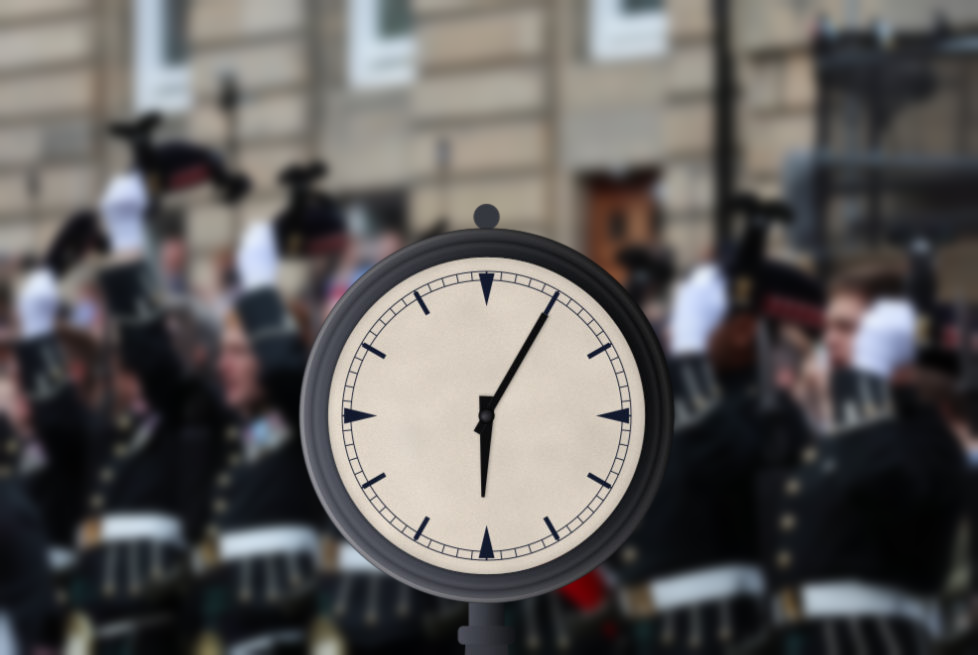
6:05
